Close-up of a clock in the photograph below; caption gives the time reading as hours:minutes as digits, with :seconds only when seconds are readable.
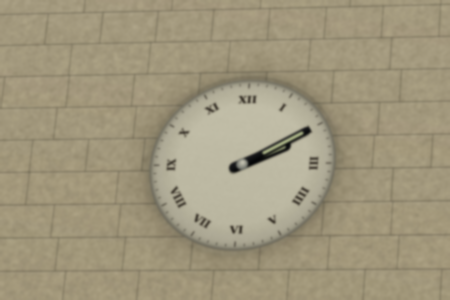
2:10
